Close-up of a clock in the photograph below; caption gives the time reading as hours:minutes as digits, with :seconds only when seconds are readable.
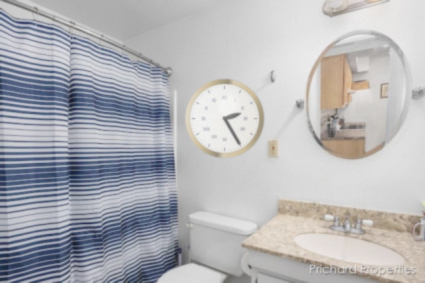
2:25
